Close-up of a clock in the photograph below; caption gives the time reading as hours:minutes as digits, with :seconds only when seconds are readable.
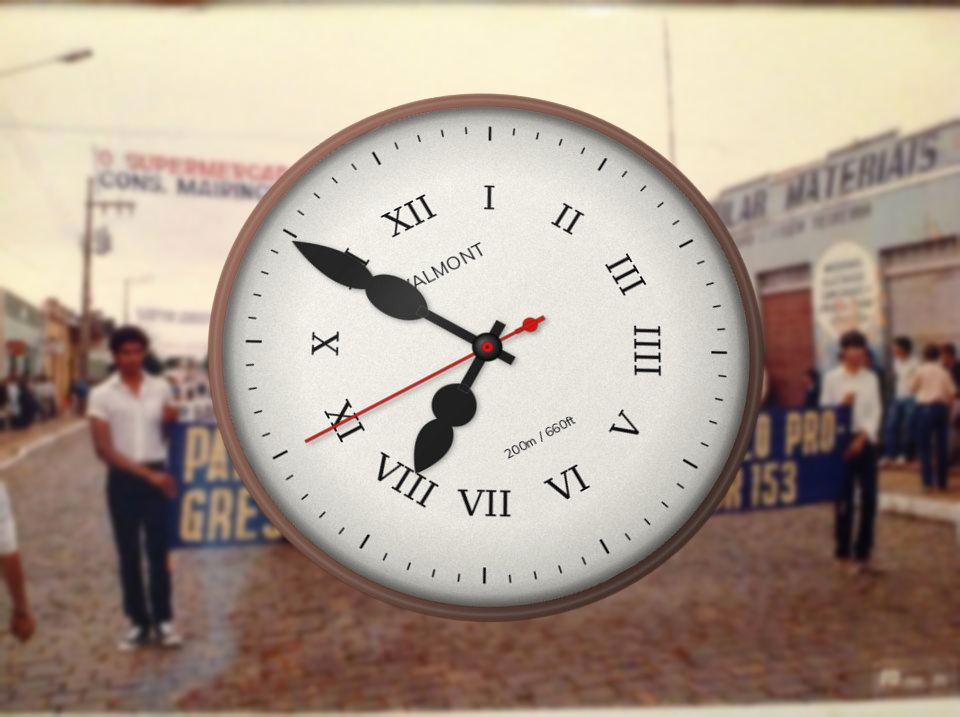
7:54:45
